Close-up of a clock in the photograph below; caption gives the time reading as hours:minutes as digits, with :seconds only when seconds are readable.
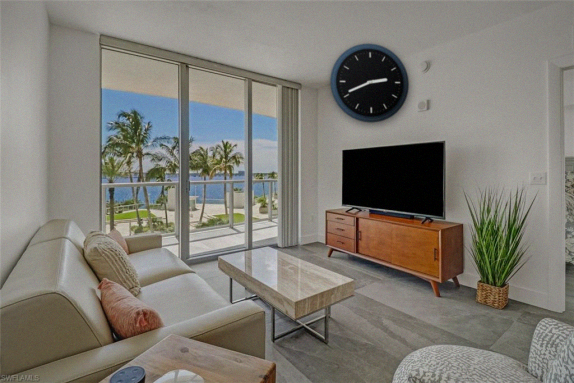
2:41
